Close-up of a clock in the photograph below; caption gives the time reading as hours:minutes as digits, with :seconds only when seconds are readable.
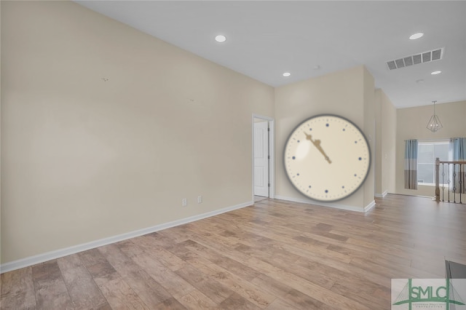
10:53
